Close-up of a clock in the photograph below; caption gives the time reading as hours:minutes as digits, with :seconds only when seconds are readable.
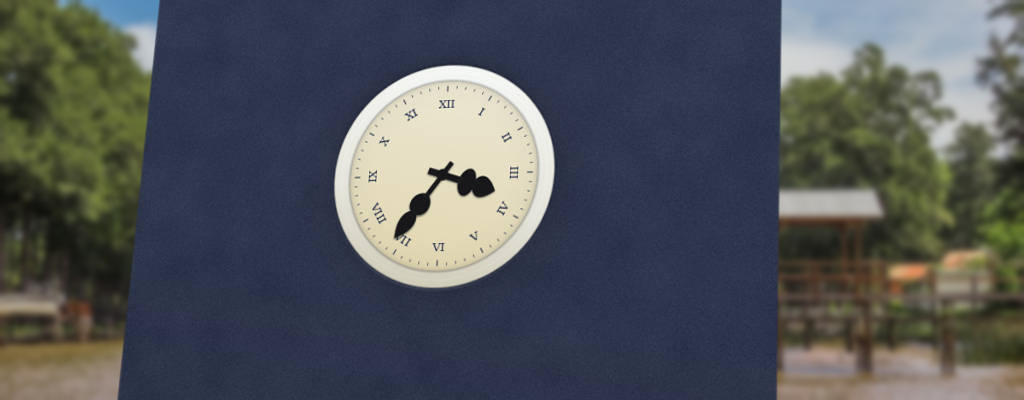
3:36
